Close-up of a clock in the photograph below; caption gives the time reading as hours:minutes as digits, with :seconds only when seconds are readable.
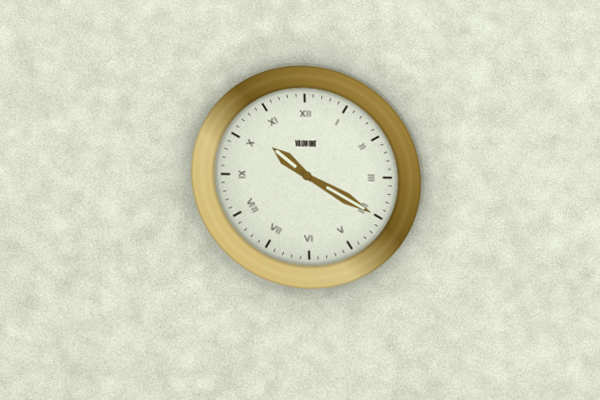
10:20
